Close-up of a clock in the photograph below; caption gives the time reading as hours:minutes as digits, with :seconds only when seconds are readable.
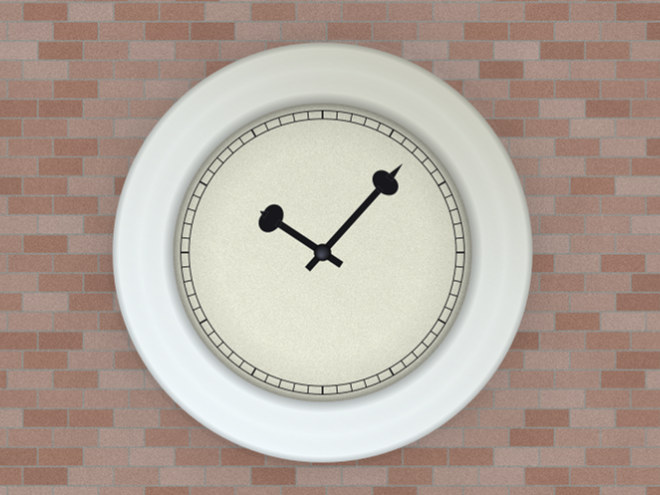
10:07
